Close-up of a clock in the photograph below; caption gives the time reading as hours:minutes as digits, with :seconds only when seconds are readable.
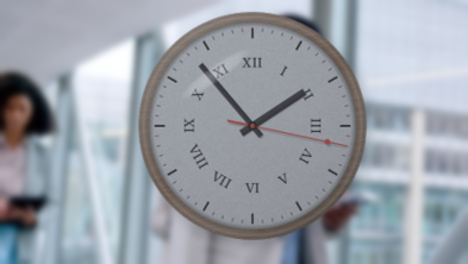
1:53:17
